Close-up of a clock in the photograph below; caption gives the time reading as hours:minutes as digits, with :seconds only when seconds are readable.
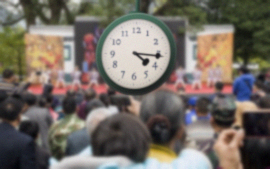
4:16
